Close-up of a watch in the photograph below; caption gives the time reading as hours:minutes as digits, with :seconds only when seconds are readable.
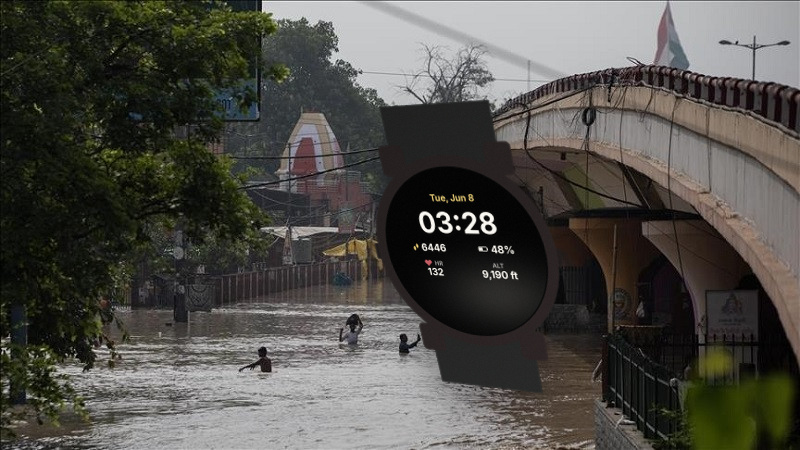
3:28
